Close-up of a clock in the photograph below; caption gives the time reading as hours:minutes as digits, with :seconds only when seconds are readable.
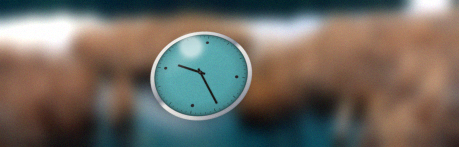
9:24
